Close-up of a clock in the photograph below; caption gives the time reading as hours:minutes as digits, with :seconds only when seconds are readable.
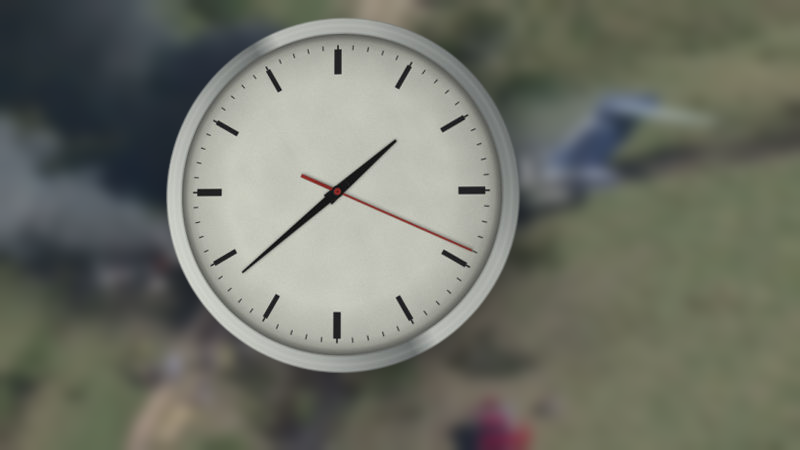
1:38:19
